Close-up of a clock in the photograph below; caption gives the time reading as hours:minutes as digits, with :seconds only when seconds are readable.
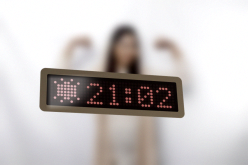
21:02
